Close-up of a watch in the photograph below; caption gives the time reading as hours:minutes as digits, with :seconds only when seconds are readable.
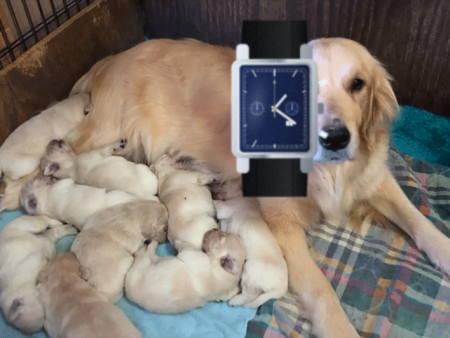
1:21
